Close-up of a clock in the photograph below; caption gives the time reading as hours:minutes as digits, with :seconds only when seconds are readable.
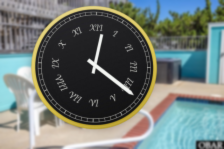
12:21
